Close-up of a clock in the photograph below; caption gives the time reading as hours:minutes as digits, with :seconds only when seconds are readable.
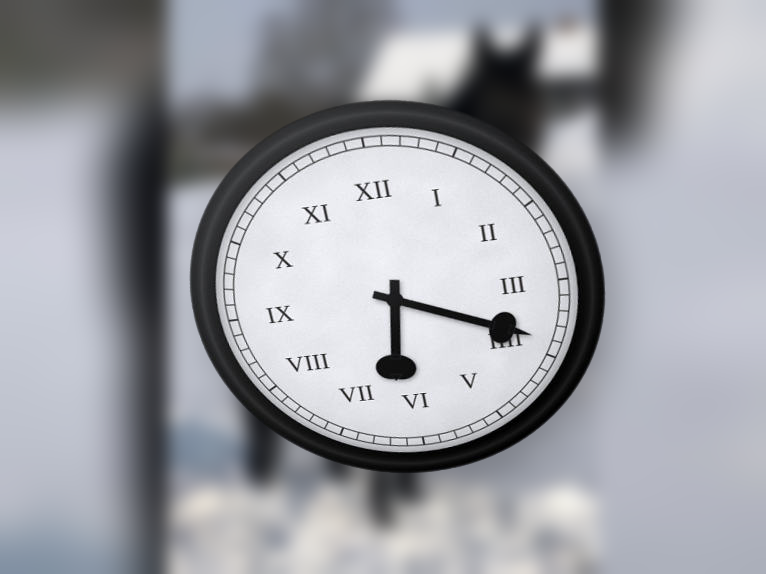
6:19
